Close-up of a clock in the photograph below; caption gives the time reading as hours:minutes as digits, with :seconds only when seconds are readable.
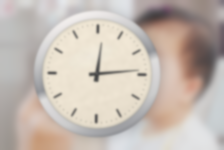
12:14
